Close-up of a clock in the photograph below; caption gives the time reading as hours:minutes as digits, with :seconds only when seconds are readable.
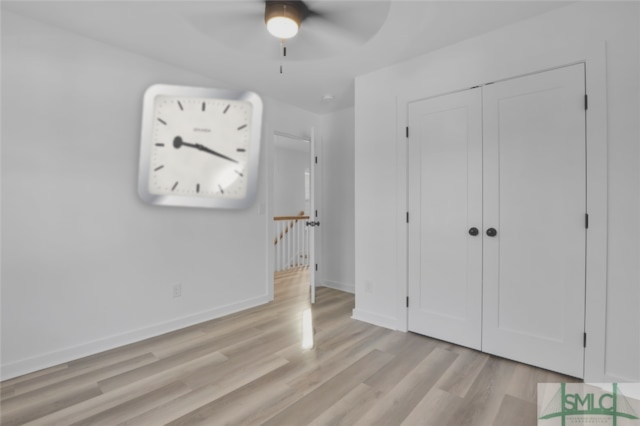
9:18
